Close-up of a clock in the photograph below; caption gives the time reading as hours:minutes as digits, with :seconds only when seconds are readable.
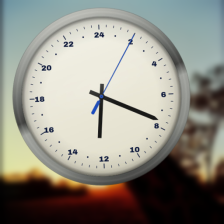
12:19:05
